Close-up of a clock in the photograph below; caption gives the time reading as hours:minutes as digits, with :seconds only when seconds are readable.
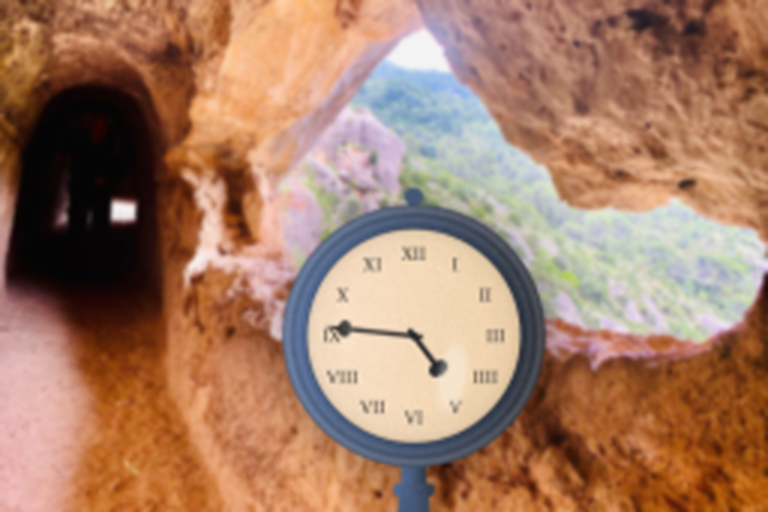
4:46
